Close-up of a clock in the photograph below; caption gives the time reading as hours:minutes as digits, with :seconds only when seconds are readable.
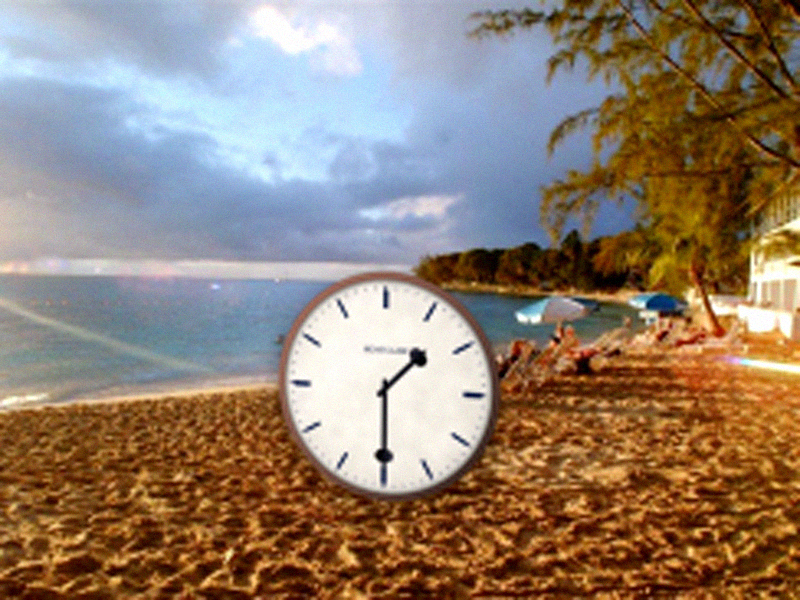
1:30
